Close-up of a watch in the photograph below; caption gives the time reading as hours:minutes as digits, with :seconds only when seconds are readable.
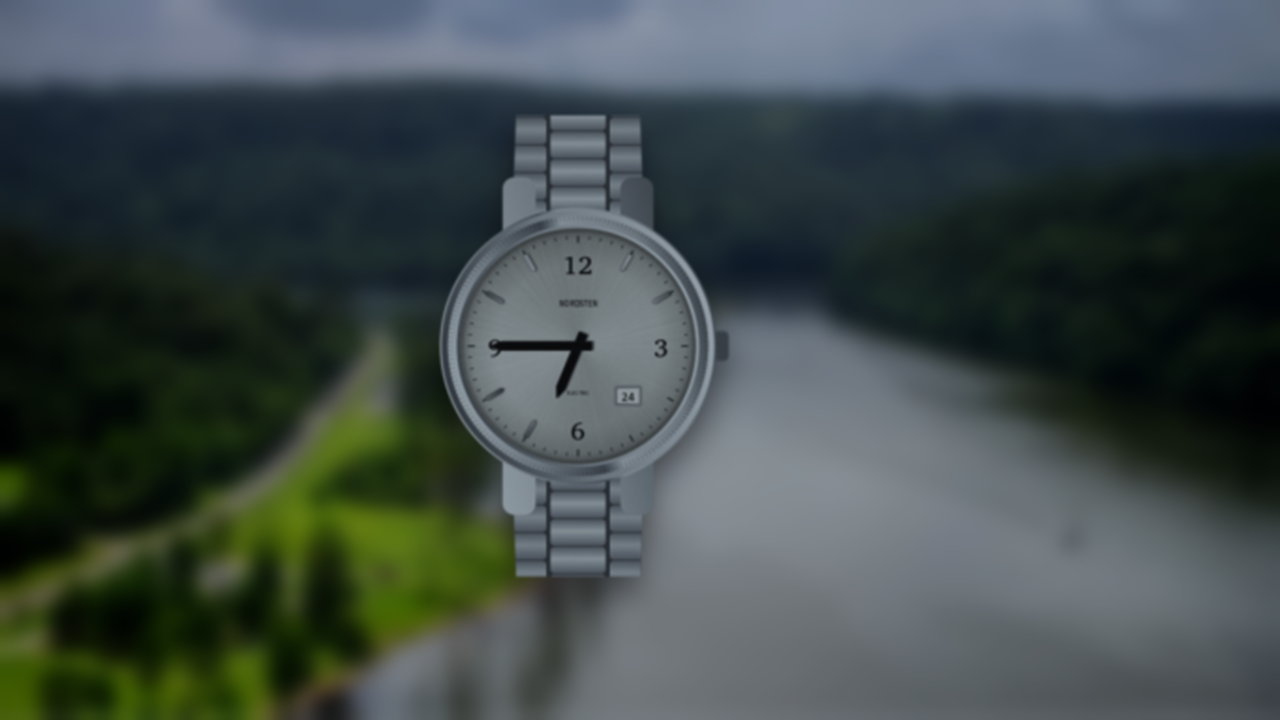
6:45
